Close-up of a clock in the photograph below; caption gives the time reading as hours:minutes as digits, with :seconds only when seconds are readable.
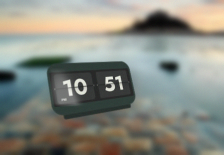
10:51
